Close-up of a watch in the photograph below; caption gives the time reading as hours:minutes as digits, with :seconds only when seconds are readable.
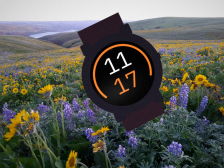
11:17
